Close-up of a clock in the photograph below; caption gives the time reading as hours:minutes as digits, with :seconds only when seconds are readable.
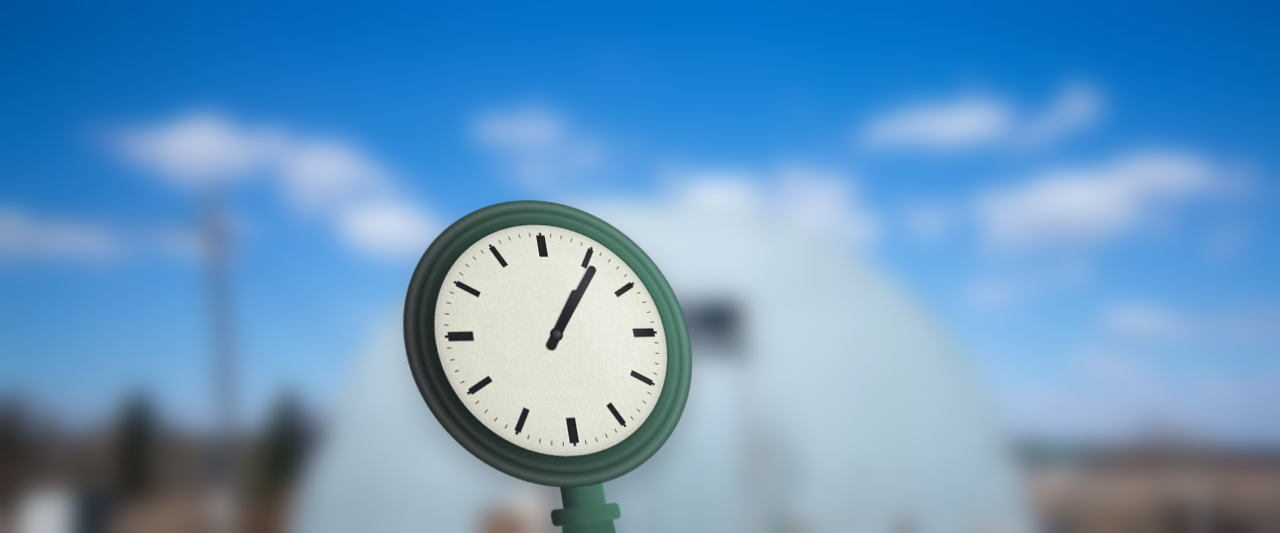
1:06
